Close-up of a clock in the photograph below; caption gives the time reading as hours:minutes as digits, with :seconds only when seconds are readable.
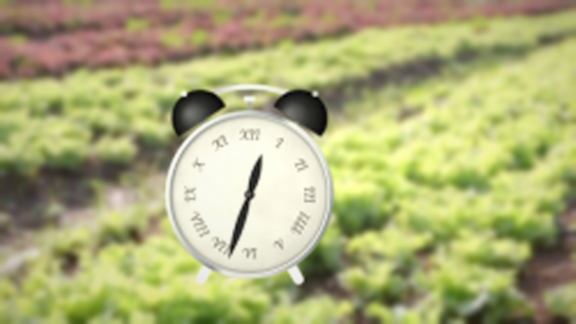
12:33
